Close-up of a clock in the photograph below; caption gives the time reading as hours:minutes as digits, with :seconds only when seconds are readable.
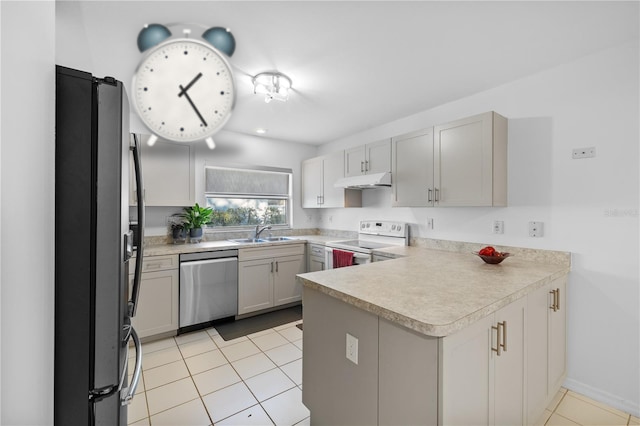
1:24
